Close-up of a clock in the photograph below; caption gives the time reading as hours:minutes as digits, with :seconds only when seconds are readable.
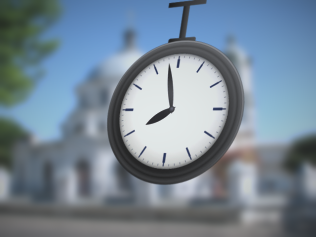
7:58
